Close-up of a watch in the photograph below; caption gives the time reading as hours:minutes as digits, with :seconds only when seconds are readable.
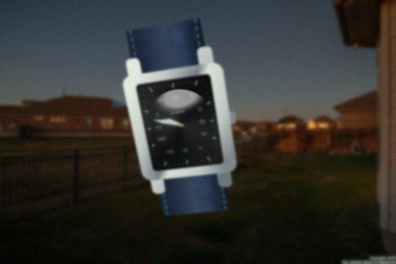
9:48
